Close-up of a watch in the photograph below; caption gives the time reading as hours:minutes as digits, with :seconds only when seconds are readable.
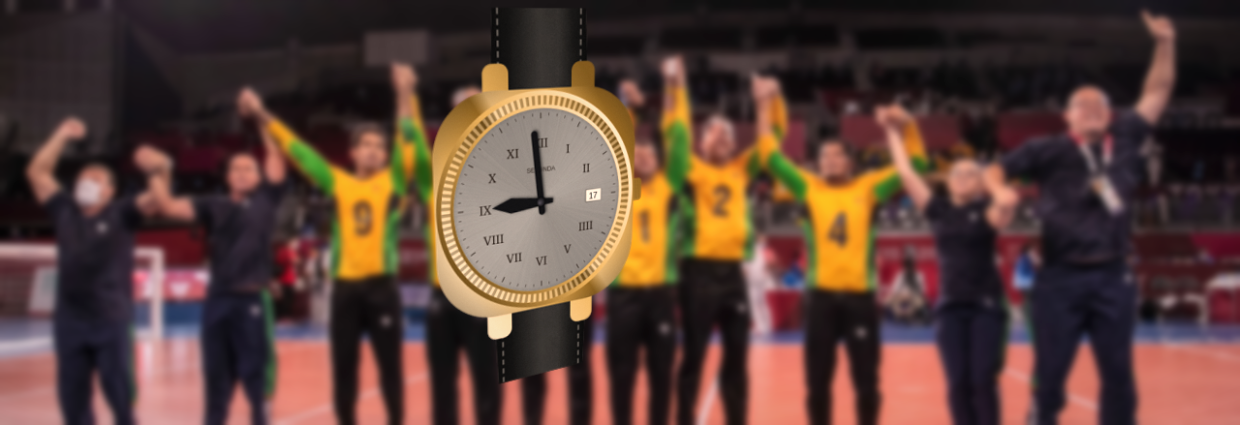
8:59
